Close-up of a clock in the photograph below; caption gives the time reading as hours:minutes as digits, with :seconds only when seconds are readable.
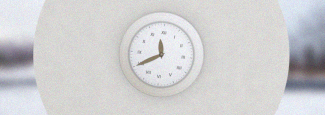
11:40
